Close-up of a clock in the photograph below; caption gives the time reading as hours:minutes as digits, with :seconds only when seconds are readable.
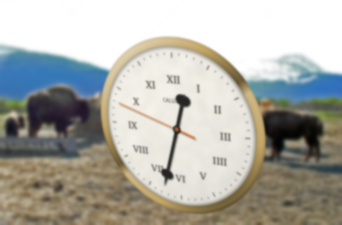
12:32:48
